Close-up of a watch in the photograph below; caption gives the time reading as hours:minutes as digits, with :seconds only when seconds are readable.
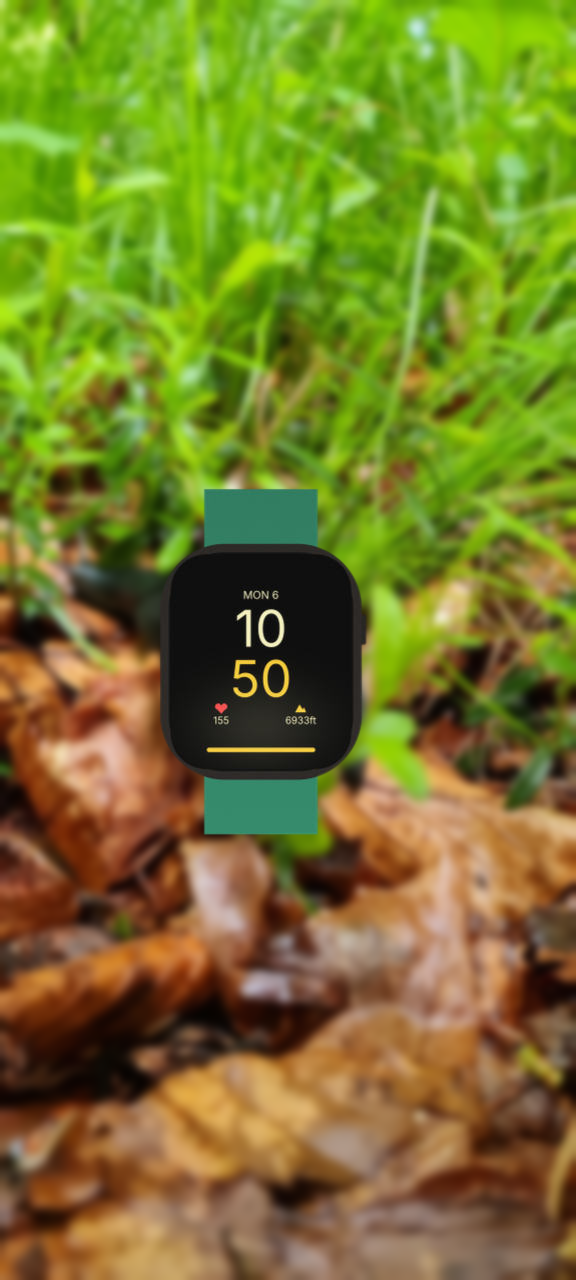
10:50
